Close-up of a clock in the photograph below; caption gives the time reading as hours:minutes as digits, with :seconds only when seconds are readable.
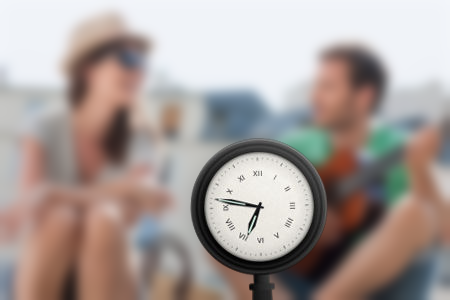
6:47
